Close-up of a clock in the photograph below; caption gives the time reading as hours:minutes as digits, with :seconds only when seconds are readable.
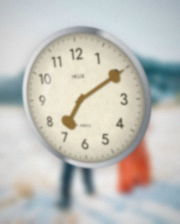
7:10
